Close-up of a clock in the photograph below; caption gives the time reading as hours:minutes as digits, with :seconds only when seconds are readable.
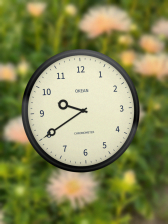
9:40
